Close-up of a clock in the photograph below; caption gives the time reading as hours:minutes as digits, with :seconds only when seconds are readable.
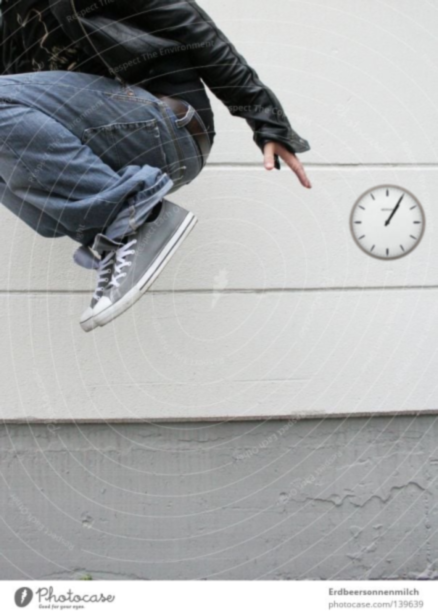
1:05
